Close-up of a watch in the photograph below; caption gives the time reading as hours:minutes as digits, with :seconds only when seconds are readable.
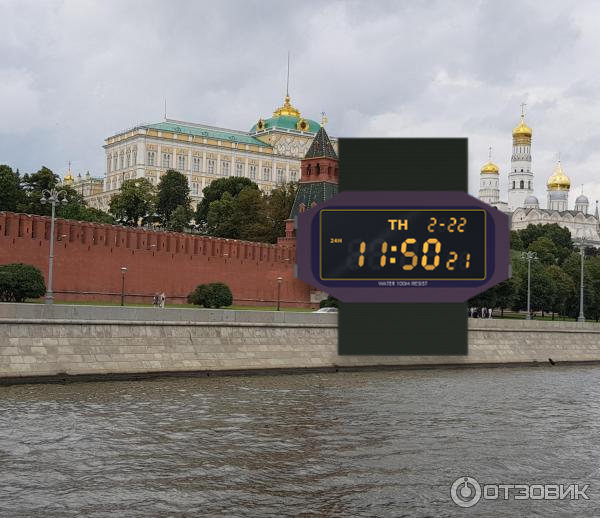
11:50:21
